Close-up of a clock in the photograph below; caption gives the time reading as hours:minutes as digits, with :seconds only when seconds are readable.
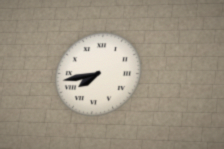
7:43
